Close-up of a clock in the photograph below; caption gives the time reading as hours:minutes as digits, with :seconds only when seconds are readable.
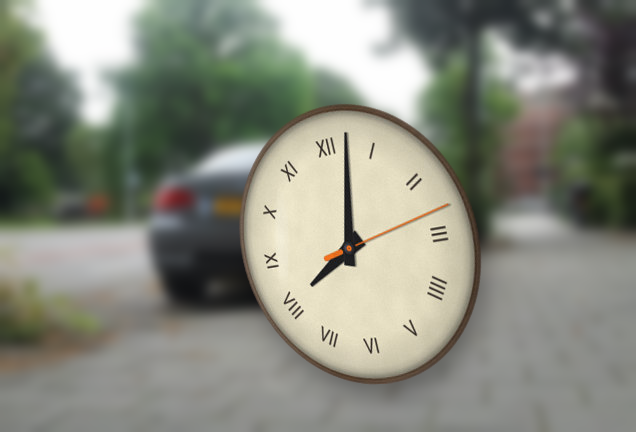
8:02:13
